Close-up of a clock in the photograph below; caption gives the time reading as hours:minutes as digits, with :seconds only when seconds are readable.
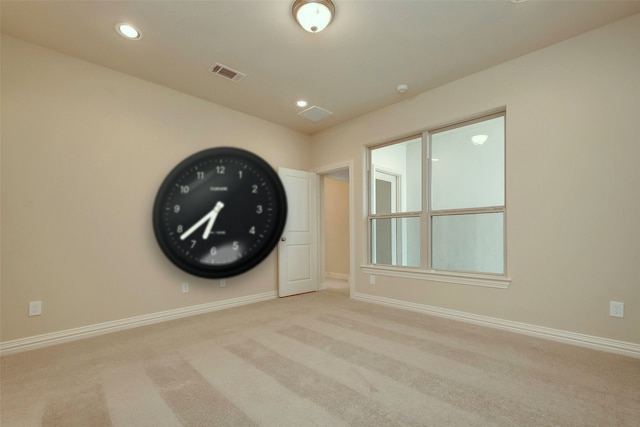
6:38
